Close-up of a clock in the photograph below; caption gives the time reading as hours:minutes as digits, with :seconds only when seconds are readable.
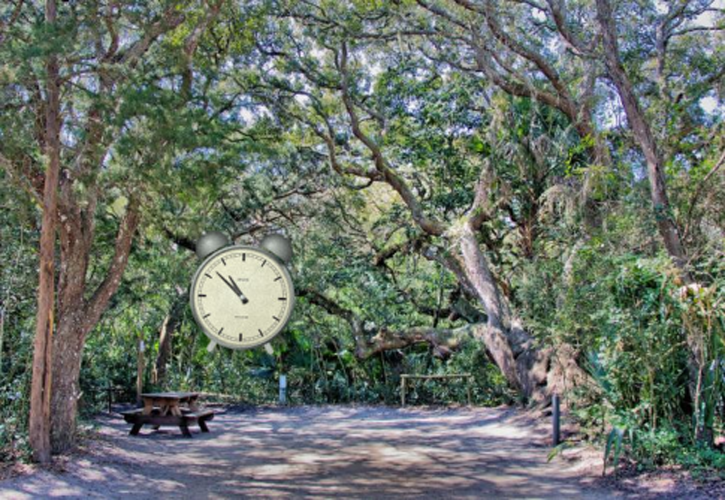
10:52
